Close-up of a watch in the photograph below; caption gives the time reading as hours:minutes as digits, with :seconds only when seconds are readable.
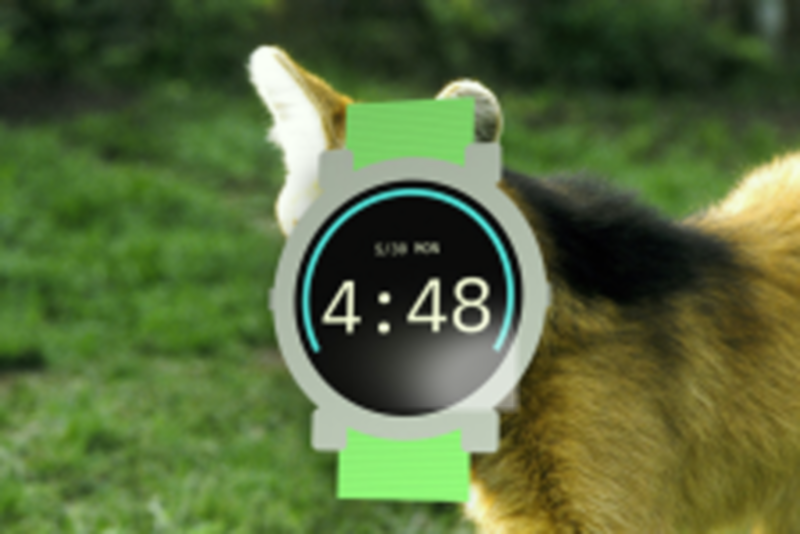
4:48
